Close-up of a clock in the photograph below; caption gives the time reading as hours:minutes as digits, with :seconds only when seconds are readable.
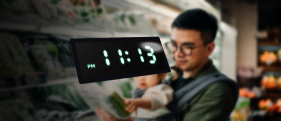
11:13
